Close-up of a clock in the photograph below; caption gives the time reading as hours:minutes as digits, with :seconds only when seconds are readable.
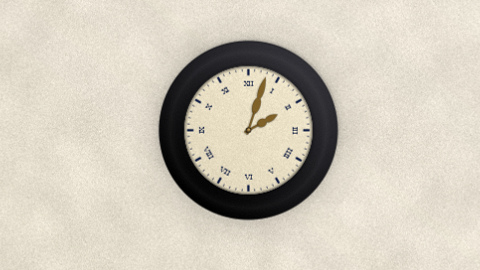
2:03
